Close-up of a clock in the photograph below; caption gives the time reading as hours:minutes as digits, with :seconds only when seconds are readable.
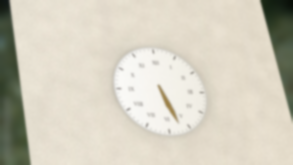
5:27
